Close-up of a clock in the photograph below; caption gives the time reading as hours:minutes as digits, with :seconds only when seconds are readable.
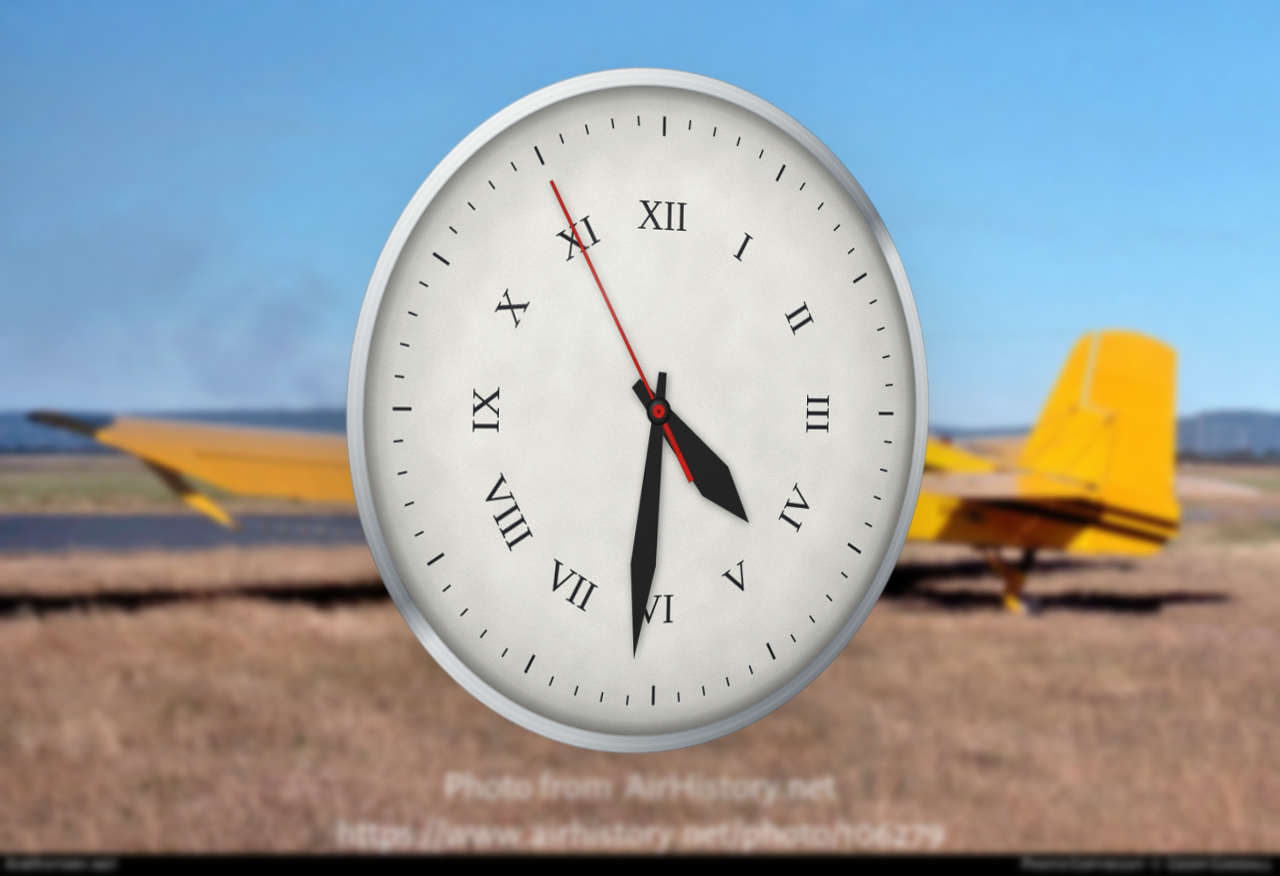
4:30:55
